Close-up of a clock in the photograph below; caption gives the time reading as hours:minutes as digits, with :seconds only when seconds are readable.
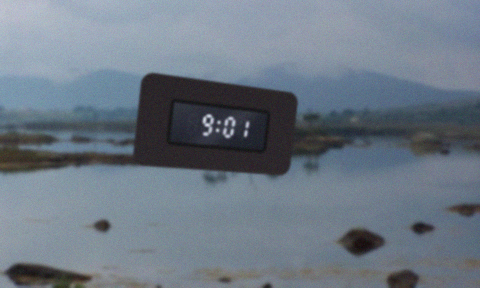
9:01
